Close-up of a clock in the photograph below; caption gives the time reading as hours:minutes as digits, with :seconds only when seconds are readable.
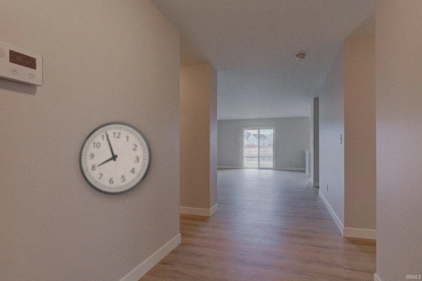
7:56
